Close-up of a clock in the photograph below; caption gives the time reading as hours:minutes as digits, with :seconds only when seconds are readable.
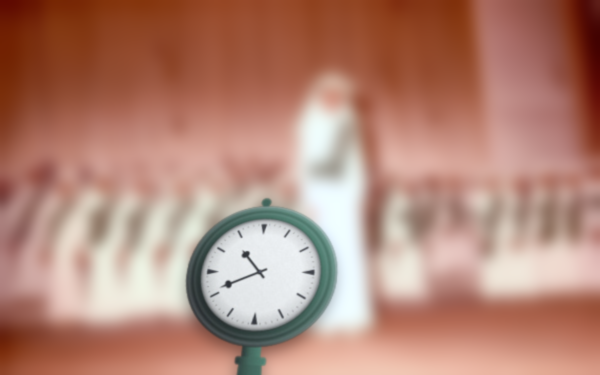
10:41
